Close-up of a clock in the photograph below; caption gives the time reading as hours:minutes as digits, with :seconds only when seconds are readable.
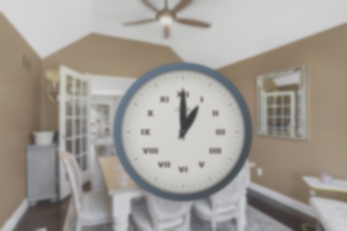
1:00
